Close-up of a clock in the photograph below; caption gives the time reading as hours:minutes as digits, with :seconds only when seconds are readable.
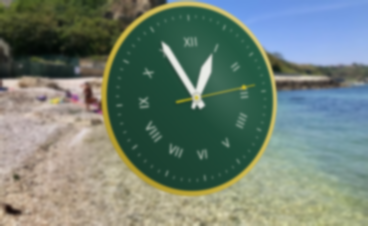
12:55:14
